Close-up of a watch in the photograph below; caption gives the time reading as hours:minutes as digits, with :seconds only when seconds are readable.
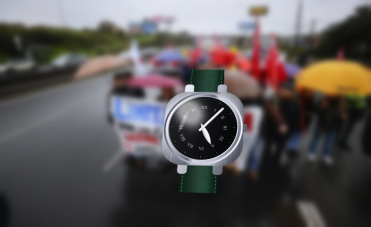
5:07
